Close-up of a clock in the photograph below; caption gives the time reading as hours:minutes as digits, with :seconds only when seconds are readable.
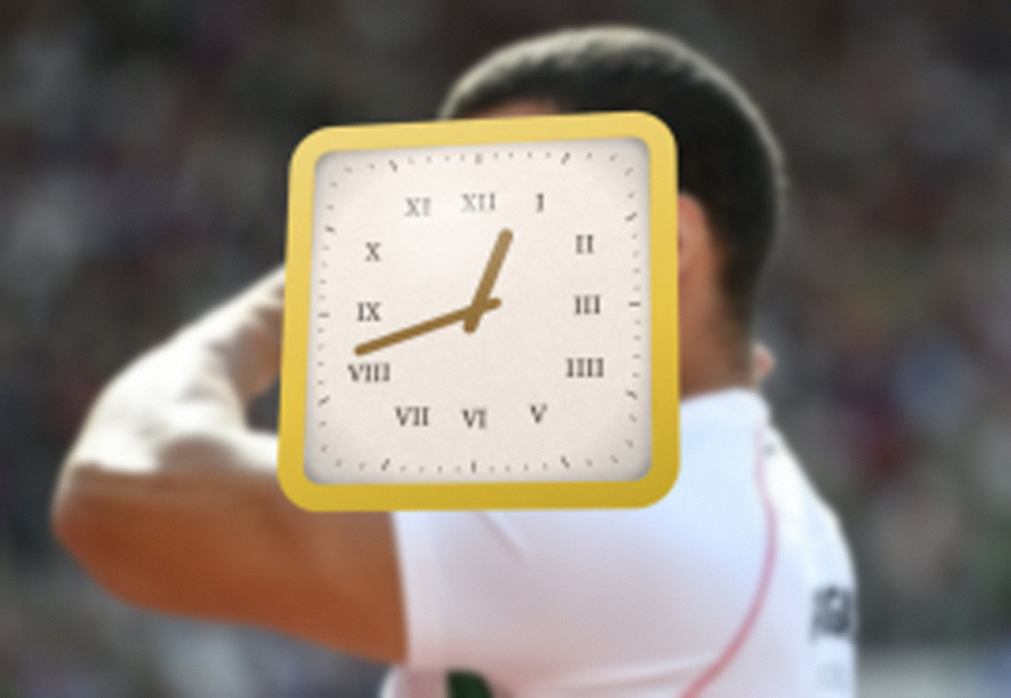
12:42
